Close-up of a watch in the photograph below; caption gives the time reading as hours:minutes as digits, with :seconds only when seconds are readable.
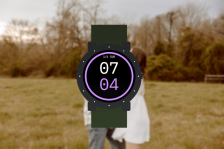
7:04
